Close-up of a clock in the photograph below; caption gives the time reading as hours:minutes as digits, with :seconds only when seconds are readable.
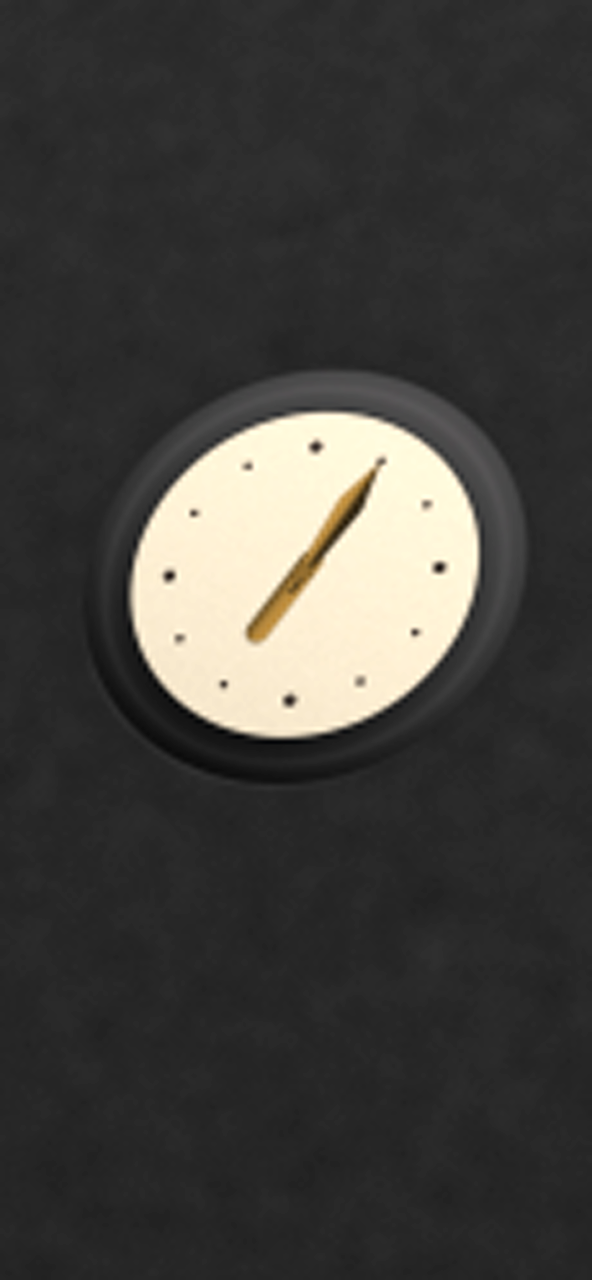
7:05
